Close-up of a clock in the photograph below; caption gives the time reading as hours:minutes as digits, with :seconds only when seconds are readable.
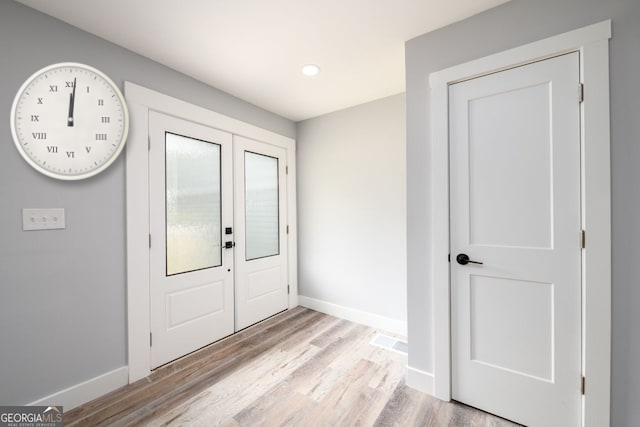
12:01
